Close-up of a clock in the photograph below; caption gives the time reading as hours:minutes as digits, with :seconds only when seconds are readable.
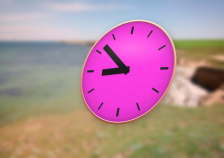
8:52
